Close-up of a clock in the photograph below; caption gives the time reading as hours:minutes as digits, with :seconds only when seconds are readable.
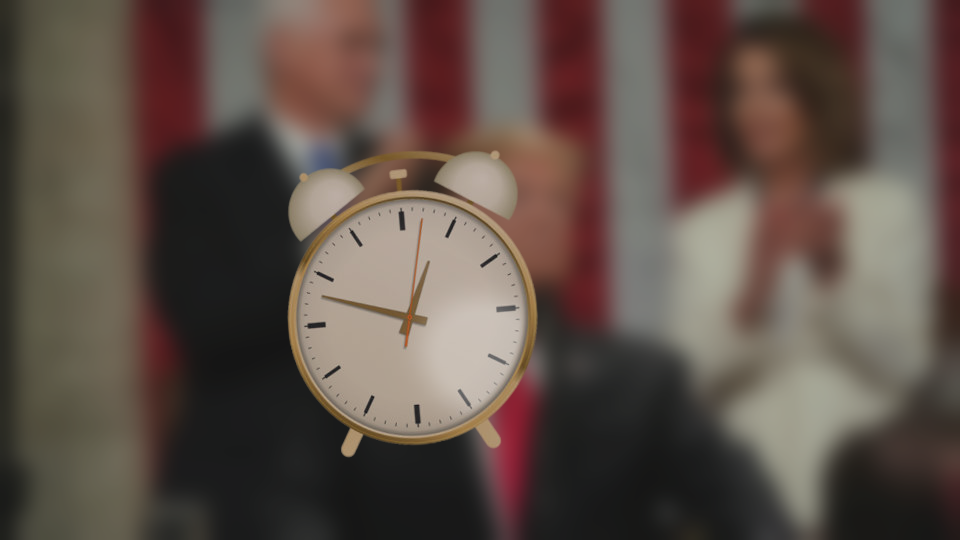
12:48:02
